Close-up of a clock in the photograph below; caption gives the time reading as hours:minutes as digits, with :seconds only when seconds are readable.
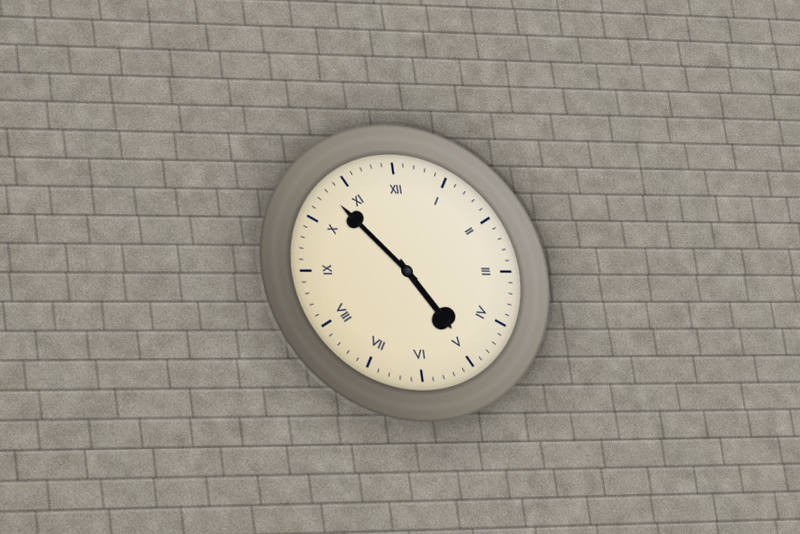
4:53
